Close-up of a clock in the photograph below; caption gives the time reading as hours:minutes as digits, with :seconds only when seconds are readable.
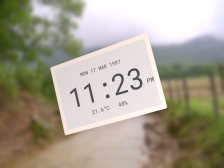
11:23
